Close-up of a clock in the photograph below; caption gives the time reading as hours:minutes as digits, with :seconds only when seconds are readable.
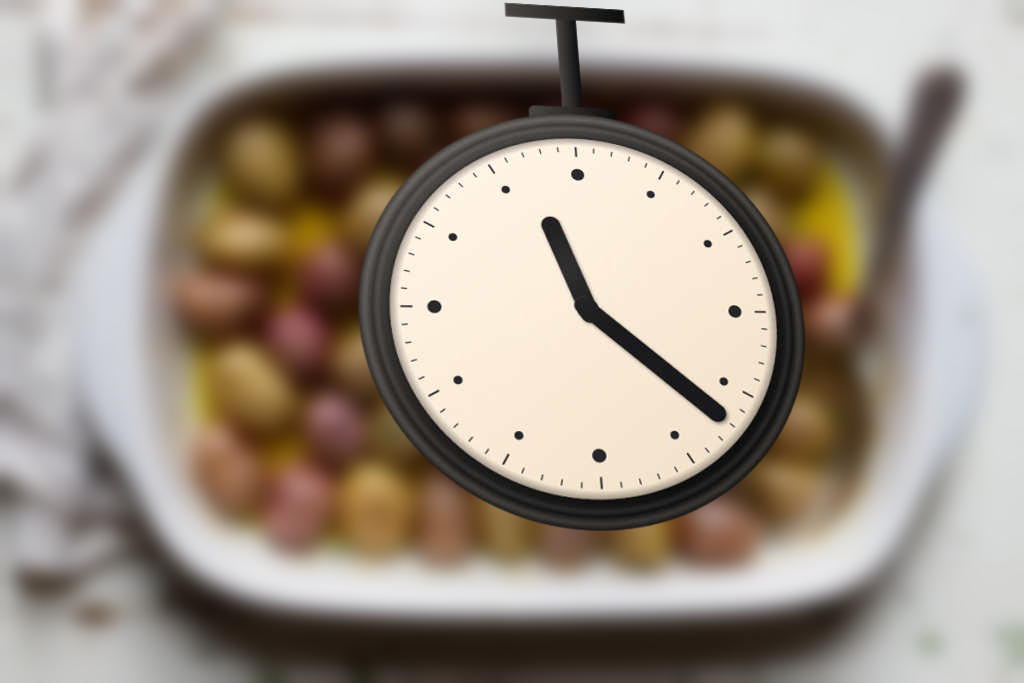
11:22
